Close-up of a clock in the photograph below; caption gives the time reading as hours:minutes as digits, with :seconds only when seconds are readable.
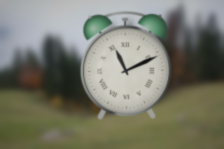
11:11
